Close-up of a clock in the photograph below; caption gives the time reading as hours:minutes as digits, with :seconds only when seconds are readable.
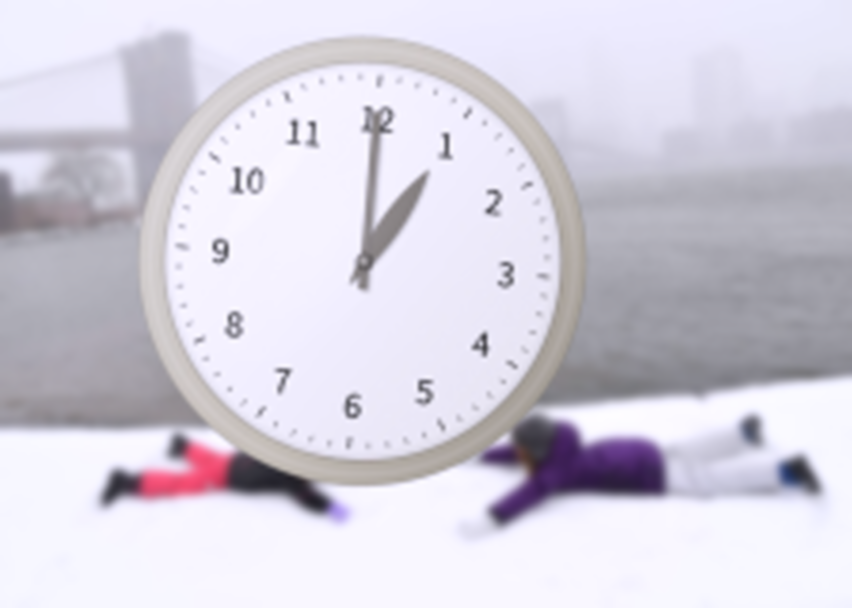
1:00
